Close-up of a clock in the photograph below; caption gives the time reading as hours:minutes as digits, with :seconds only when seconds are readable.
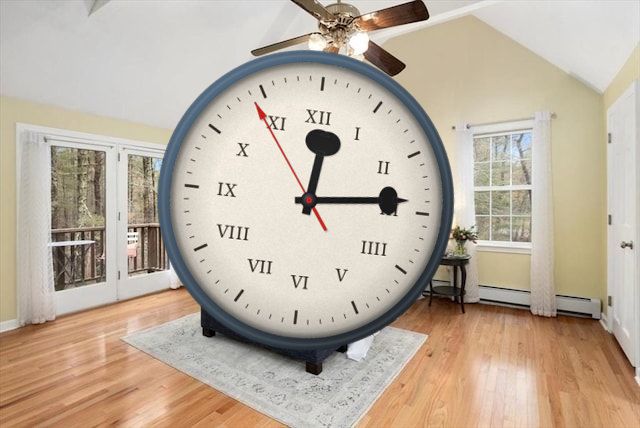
12:13:54
